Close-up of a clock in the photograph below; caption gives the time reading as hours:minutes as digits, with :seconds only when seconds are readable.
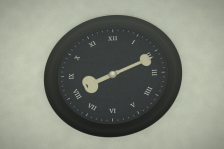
8:11
